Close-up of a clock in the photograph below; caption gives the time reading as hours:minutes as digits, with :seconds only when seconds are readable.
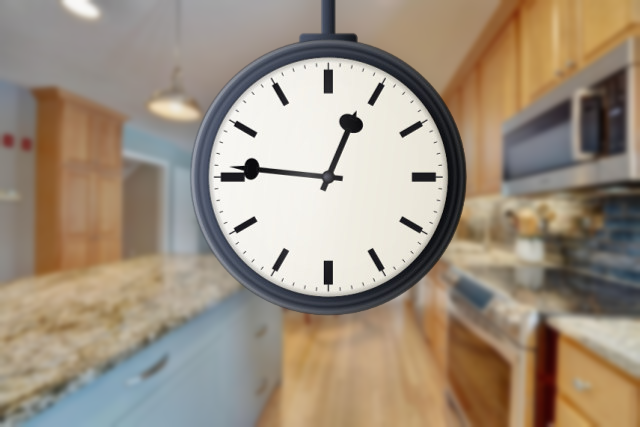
12:46
